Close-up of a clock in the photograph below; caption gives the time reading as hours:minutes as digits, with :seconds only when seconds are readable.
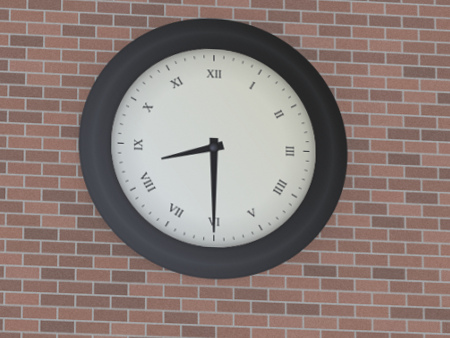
8:30
